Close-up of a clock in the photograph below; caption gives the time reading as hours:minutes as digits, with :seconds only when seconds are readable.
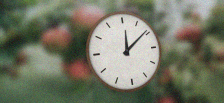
12:09
